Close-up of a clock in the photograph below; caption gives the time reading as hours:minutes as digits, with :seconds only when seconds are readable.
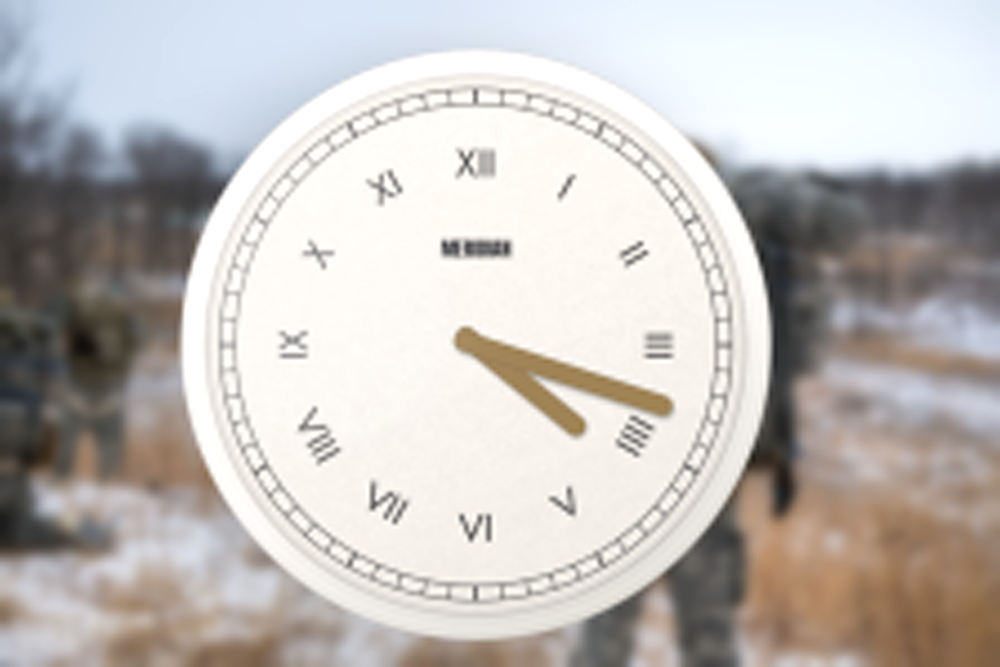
4:18
